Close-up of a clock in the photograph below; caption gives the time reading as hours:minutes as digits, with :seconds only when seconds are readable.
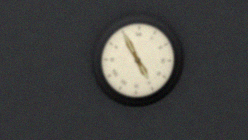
4:55
